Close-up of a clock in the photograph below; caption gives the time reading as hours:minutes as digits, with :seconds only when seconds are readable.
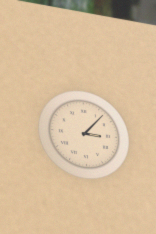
3:07
